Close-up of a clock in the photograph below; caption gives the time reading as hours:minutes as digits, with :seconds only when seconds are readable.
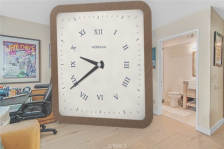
9:39
